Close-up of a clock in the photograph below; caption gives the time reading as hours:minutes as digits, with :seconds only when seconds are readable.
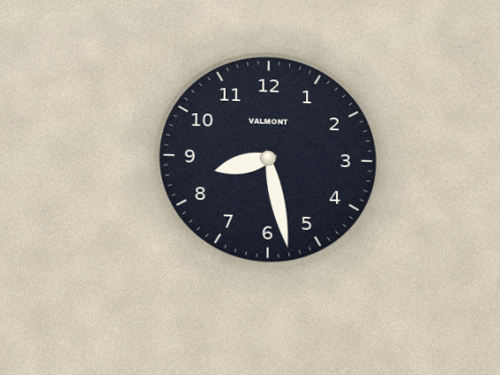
8:28
